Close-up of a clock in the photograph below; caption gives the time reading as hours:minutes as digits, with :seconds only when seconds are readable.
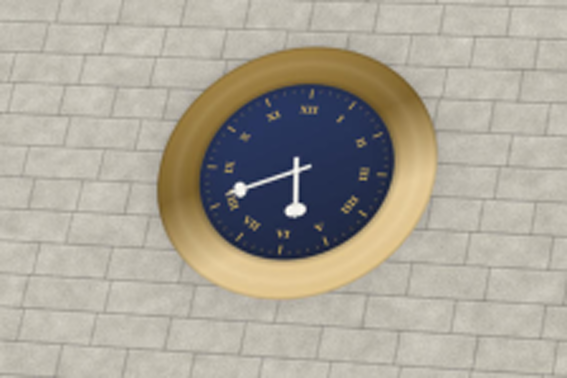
5:41
